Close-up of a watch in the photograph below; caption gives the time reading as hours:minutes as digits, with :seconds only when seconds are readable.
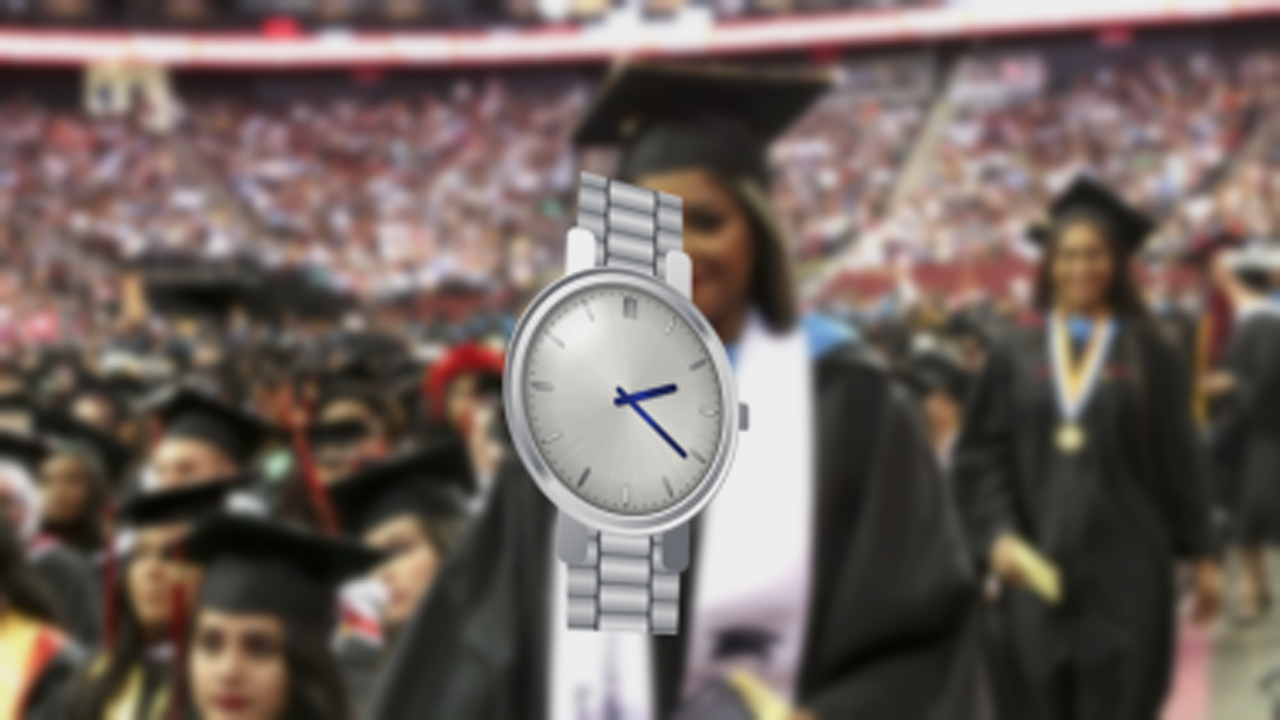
2:21
